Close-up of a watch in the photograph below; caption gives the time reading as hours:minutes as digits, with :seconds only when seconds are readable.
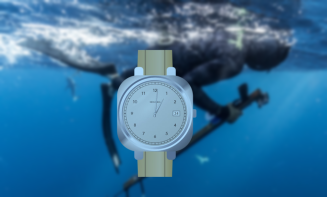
1:01
